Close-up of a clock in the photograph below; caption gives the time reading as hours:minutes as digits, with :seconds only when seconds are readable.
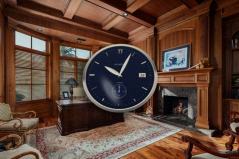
10:04
